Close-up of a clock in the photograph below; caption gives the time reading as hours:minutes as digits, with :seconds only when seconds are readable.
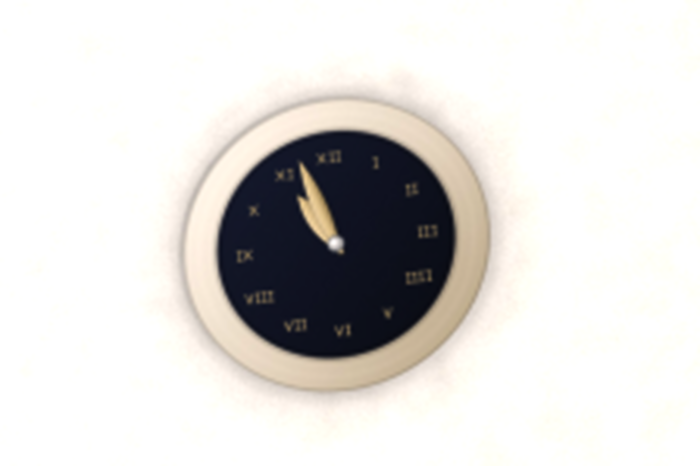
10:57
